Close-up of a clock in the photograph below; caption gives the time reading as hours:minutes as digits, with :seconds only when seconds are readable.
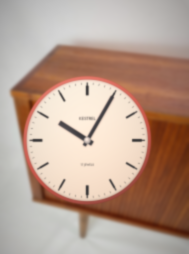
10:05
